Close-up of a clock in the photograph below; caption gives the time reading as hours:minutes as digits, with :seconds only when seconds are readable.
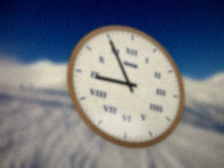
8:55
